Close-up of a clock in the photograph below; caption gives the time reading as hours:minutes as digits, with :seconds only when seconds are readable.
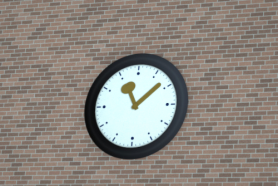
11:08
